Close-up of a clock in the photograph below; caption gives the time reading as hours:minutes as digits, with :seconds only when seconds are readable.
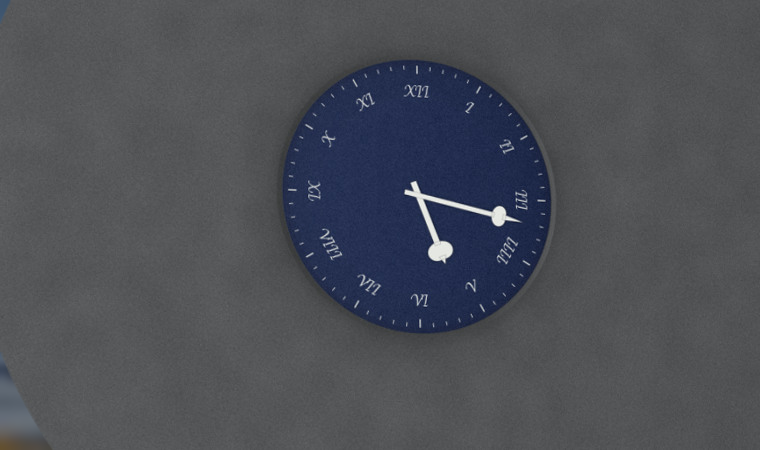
5:17
